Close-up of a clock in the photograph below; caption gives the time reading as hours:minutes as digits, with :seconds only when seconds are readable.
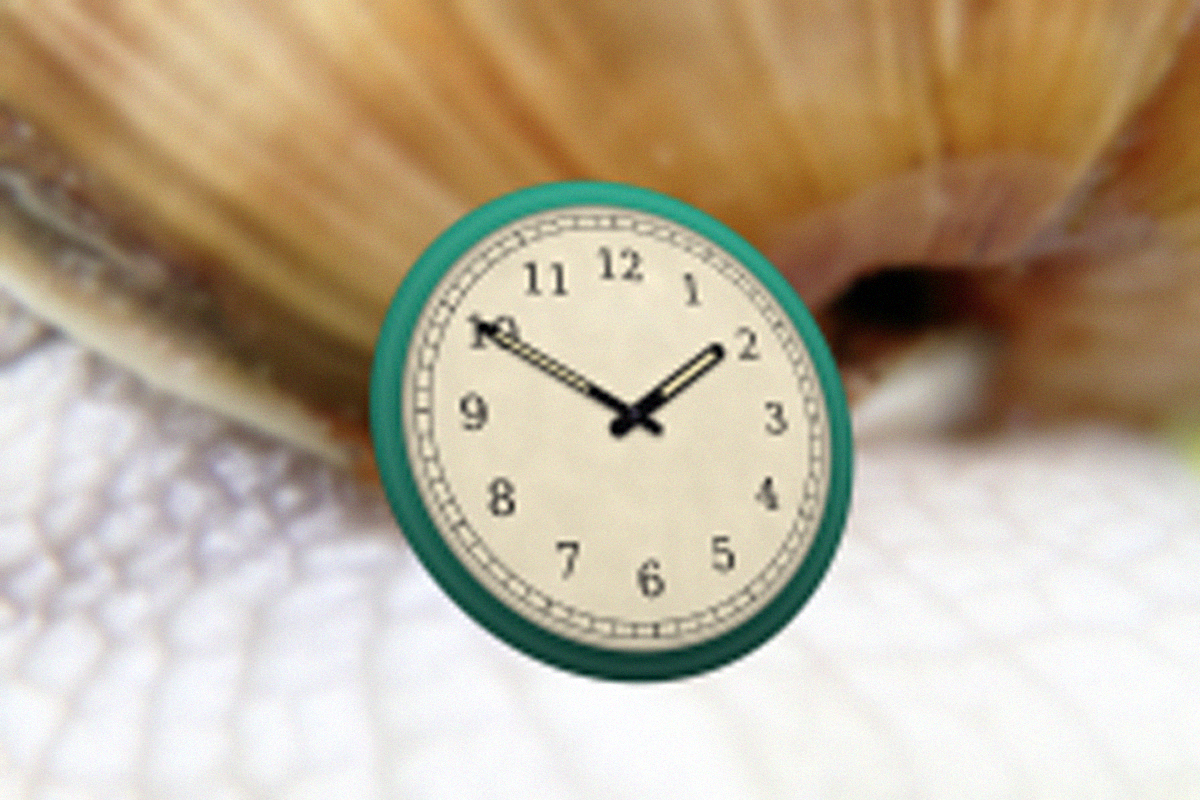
1:50
